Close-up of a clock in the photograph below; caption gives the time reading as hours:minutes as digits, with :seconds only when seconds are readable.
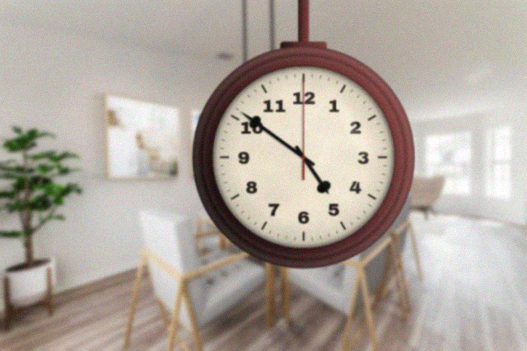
4:51:00
